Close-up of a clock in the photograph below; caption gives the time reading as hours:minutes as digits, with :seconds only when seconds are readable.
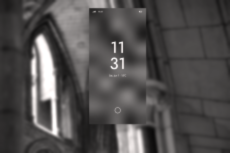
11:31
